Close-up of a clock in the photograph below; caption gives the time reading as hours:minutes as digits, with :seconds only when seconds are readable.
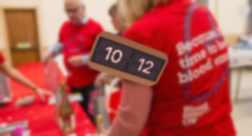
10:12
